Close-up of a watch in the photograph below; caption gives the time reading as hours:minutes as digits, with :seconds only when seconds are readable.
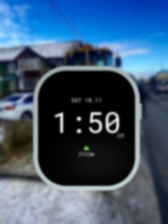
1:50
